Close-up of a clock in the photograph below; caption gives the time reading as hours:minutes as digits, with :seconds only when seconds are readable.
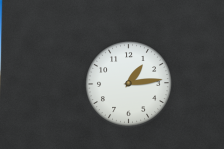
1:14
